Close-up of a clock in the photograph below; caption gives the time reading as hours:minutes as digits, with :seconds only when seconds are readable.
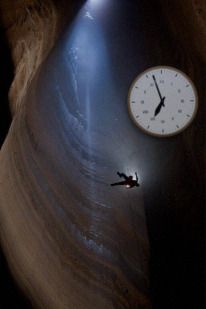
6:57
